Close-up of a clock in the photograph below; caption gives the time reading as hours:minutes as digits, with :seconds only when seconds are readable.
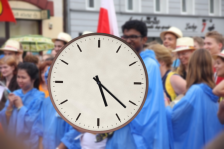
5:22
